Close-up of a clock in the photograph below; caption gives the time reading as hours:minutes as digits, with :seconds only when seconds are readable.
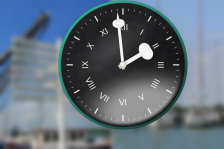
1:59
